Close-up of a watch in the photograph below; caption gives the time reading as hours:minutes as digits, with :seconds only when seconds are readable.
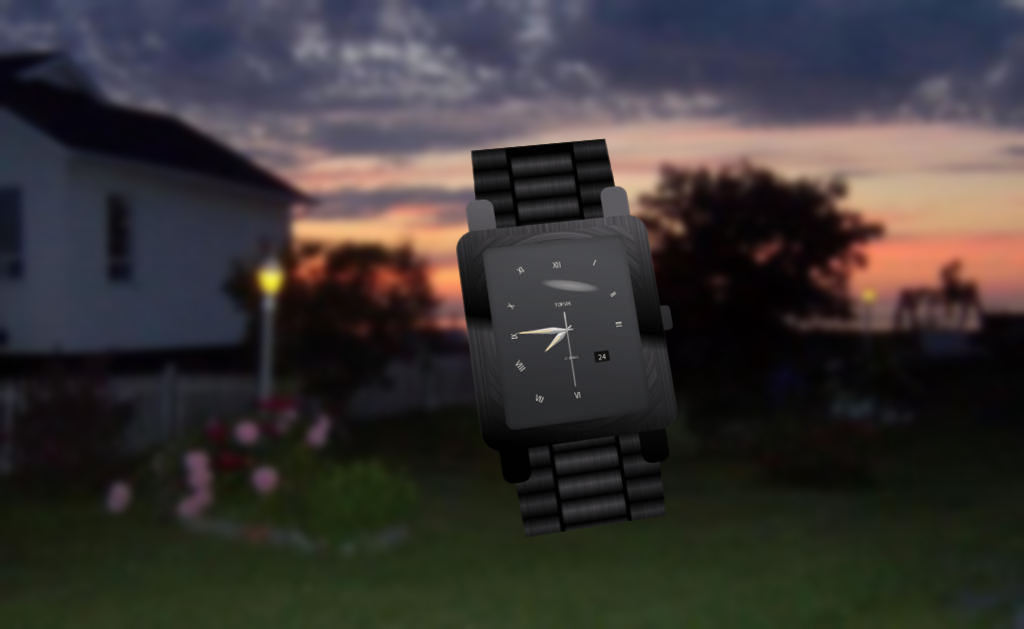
7:45:30
